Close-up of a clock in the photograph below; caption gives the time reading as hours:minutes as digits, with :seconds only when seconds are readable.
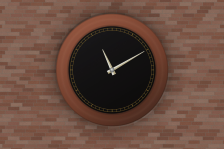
11:10
